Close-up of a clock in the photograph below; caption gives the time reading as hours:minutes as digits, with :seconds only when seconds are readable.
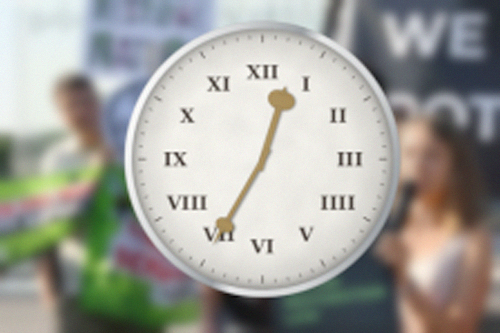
12:35
